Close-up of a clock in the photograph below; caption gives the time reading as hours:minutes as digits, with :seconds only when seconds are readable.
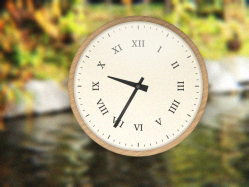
9:35
